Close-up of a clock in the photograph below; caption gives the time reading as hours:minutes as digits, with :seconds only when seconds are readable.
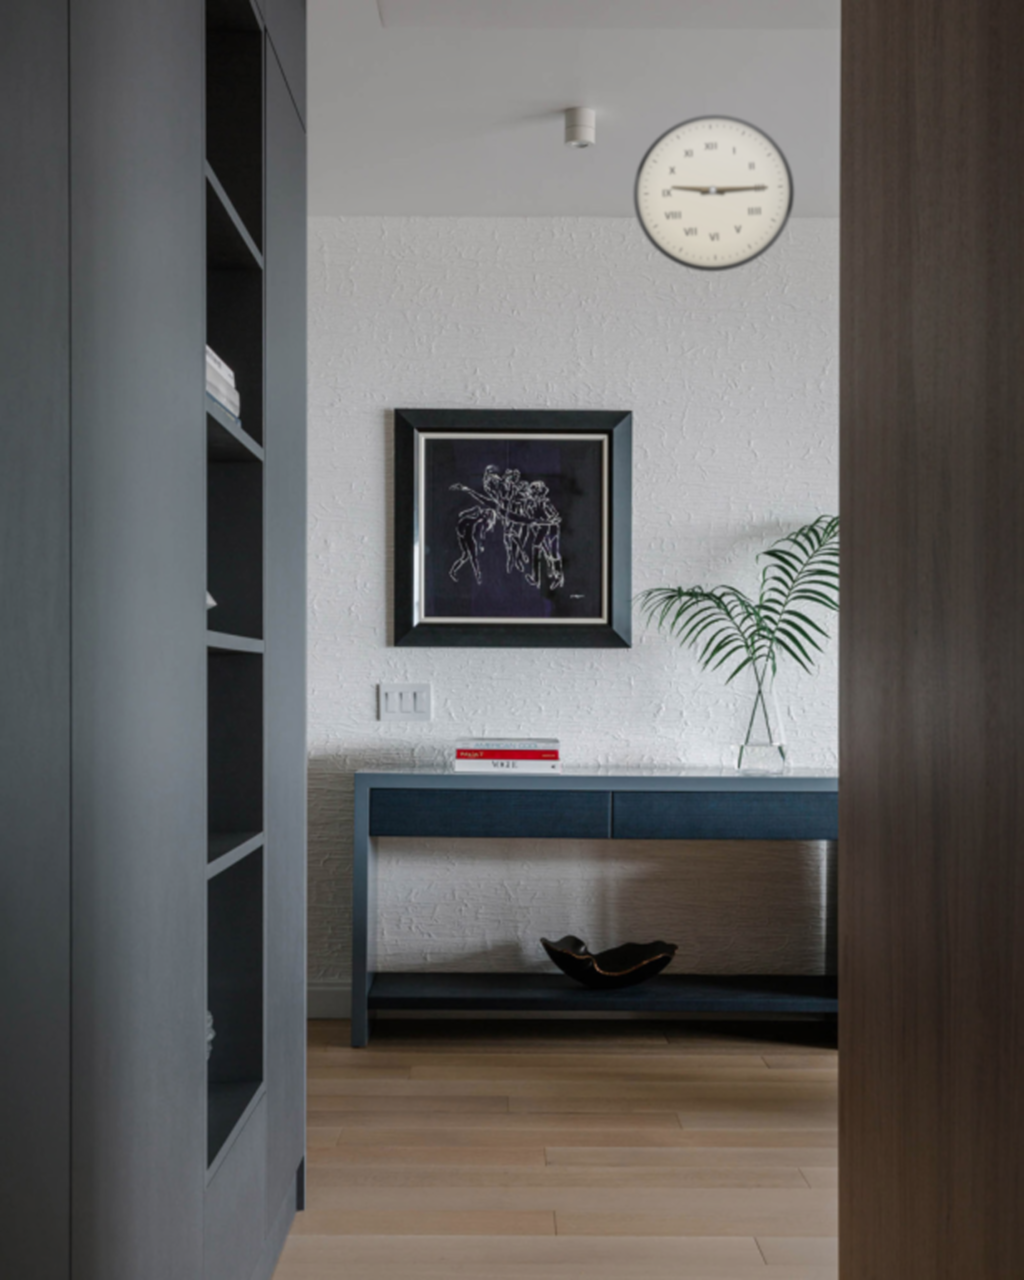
9:15
